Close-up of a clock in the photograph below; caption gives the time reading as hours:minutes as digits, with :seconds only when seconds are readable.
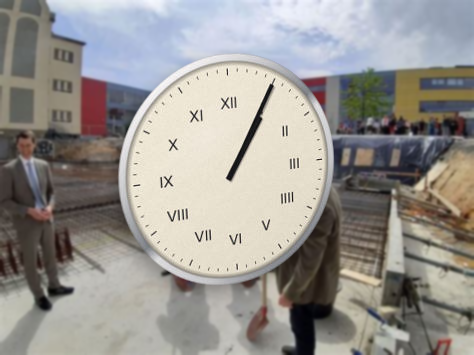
1:05
